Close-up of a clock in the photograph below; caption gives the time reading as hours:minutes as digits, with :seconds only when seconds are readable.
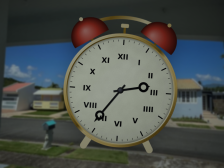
2:36
